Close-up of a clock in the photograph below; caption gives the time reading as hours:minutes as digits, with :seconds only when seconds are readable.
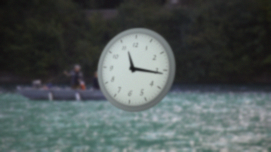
11:16
